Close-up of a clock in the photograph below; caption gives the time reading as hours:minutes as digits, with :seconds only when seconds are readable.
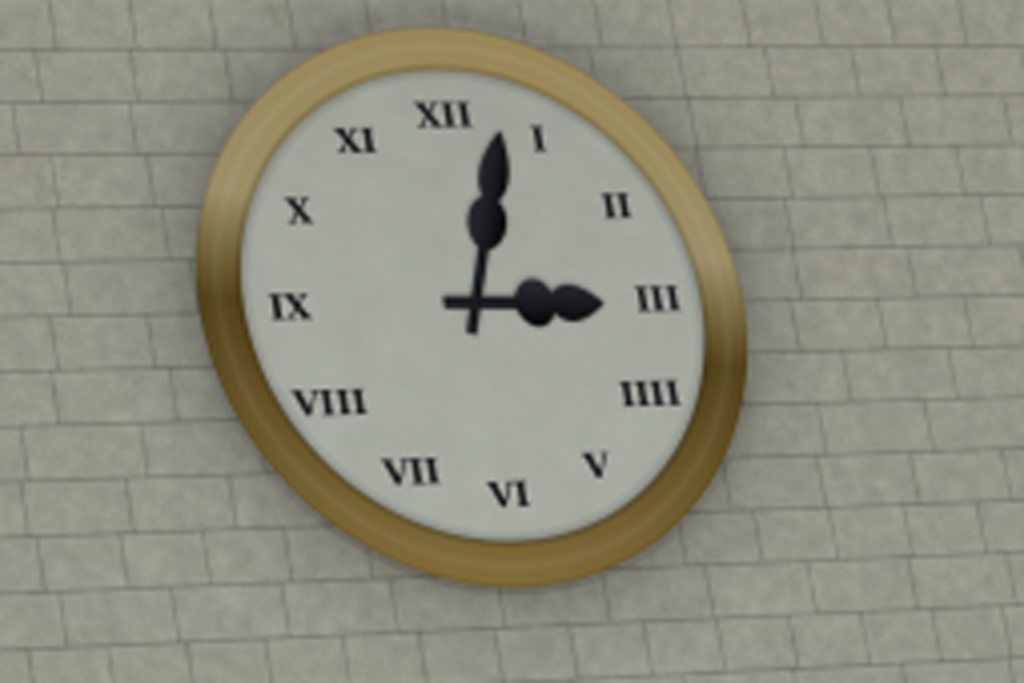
3:03
